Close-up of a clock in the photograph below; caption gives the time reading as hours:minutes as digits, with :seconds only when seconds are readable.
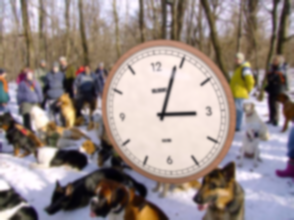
3:04
